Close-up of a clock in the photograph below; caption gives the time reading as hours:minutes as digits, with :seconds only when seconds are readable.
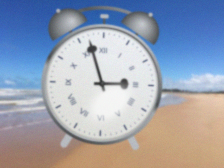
2:57
